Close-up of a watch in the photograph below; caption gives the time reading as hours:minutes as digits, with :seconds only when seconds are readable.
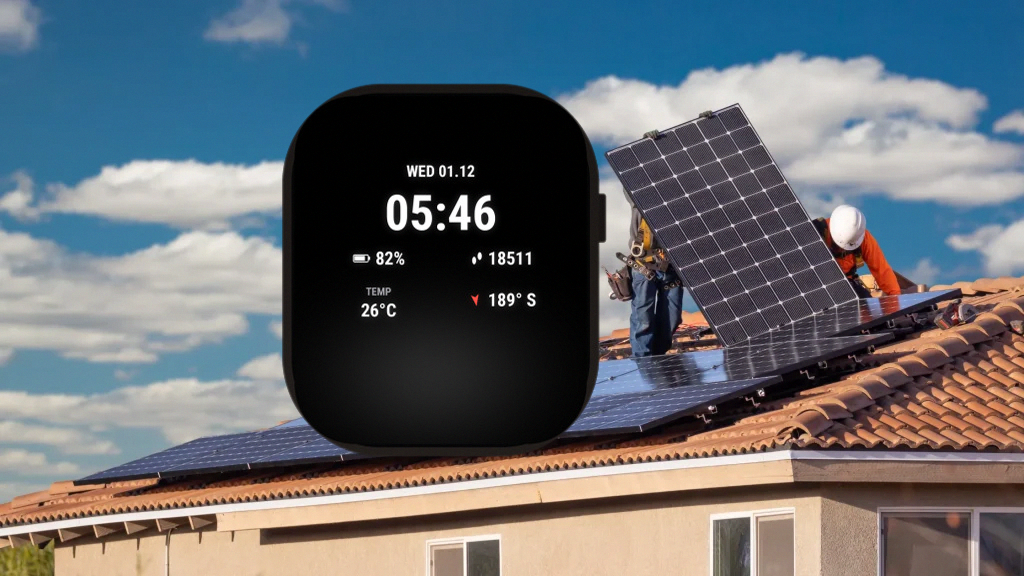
5:46
